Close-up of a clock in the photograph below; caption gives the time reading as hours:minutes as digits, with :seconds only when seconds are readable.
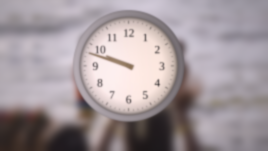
9:48
